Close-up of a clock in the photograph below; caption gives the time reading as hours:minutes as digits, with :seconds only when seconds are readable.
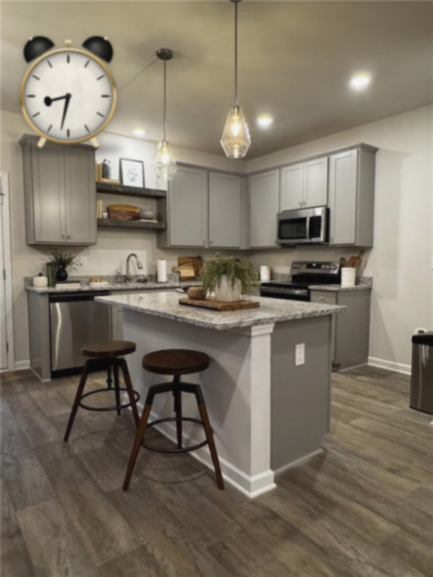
8:32
